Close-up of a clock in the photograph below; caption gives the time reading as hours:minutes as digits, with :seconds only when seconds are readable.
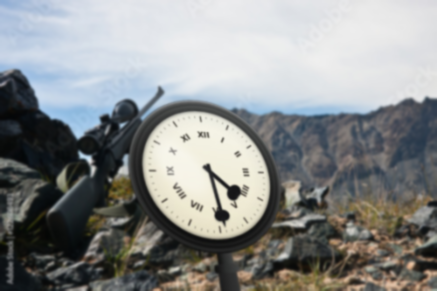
4:29
